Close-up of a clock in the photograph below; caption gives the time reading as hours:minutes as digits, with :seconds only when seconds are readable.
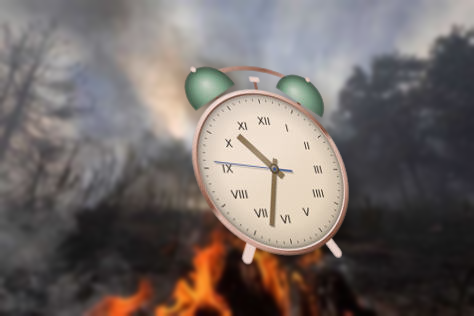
10:32:46
